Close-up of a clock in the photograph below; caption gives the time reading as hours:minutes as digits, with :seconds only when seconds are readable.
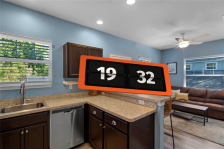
19:32
